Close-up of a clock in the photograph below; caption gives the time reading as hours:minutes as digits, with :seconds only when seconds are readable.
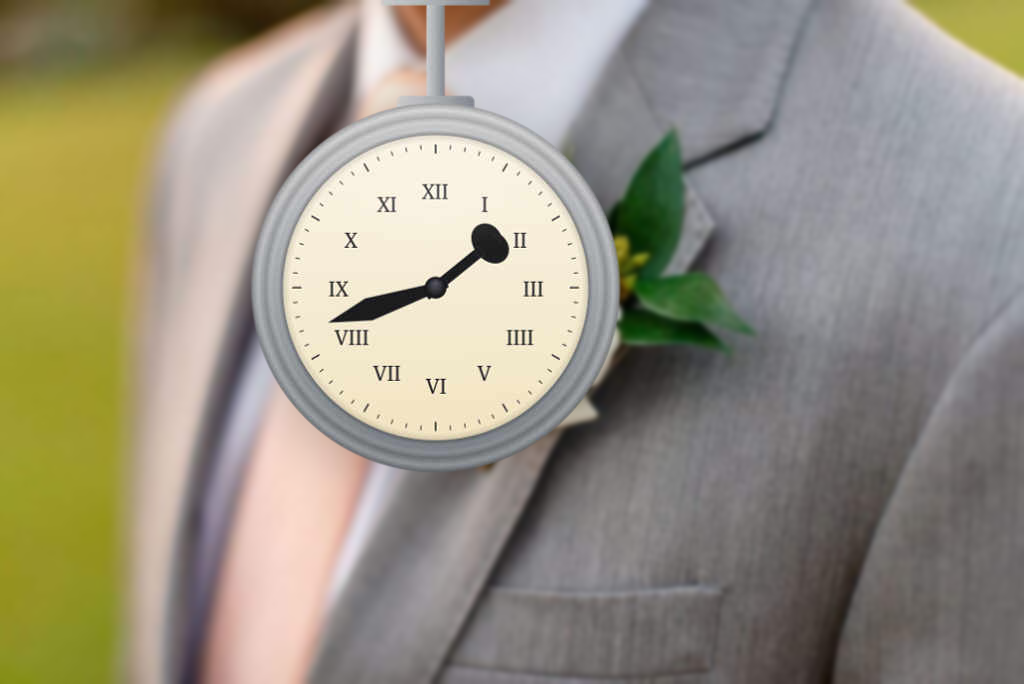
1:42
